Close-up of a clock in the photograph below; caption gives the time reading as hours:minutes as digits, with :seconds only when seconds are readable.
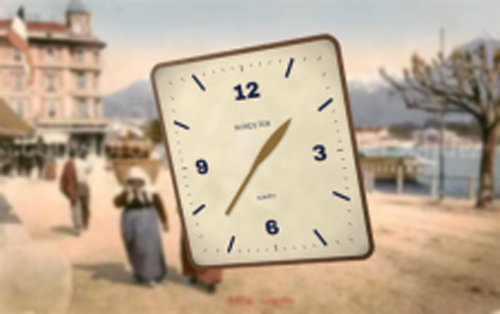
1:37
